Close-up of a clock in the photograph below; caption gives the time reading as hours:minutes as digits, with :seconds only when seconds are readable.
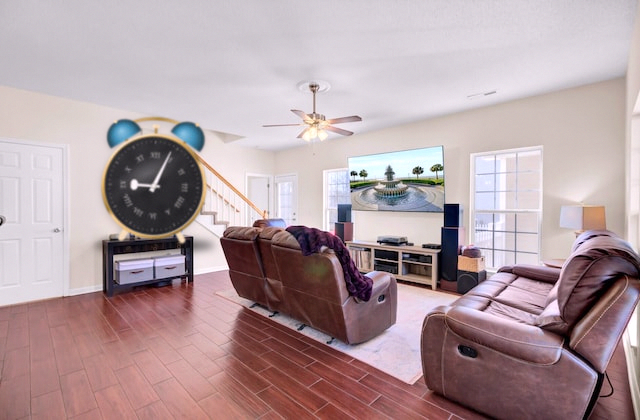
9:04
